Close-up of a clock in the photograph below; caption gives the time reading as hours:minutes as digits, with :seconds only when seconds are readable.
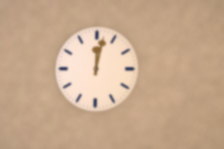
12:02
